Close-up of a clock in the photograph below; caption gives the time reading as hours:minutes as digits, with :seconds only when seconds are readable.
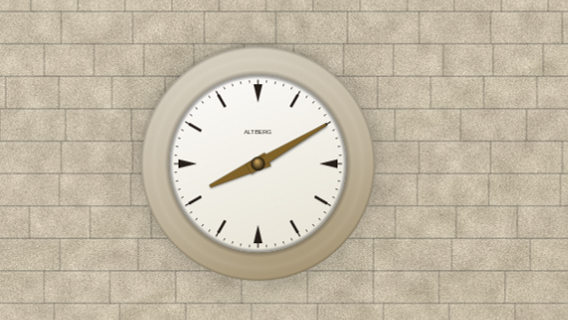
8:10
